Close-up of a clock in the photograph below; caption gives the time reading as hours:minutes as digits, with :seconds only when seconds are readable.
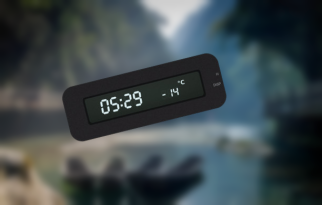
5:29
